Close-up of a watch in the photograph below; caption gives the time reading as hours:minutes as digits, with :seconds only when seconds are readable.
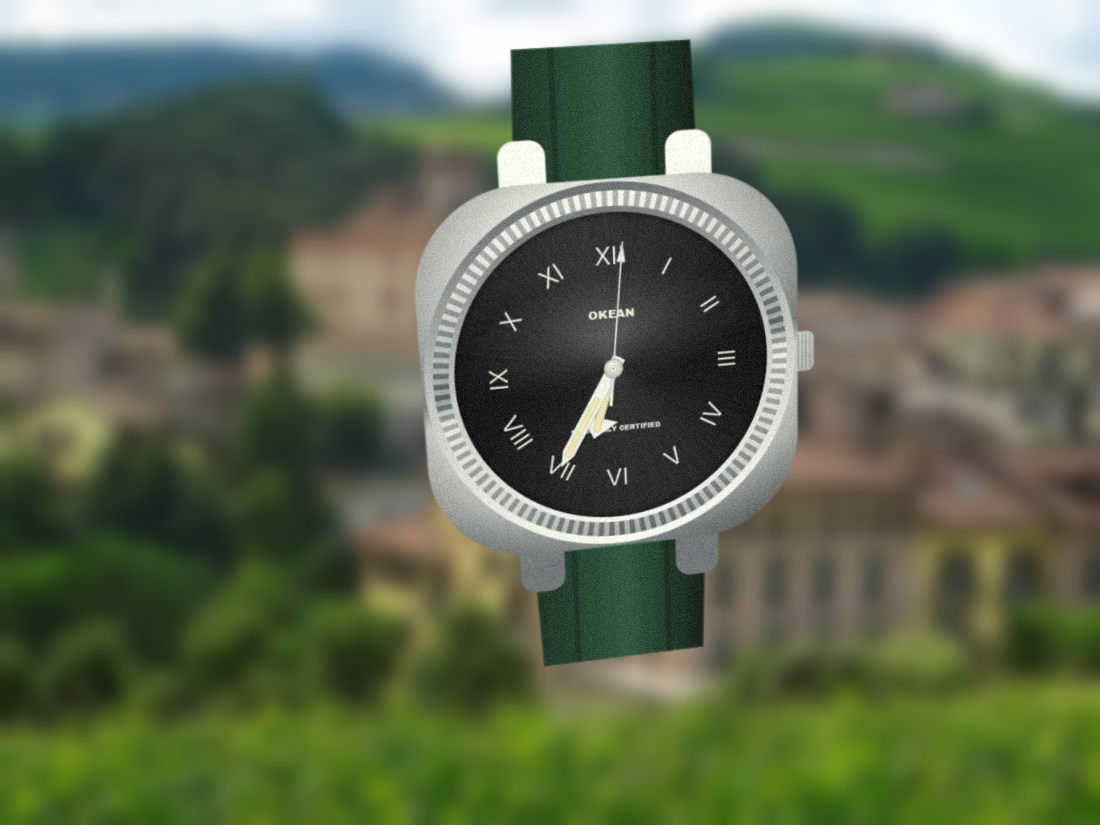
6:35:01
